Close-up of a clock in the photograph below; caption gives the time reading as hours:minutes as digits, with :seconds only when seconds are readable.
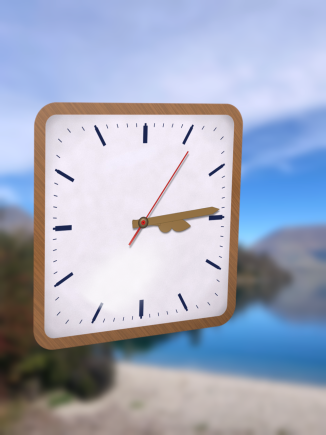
3:14:06
